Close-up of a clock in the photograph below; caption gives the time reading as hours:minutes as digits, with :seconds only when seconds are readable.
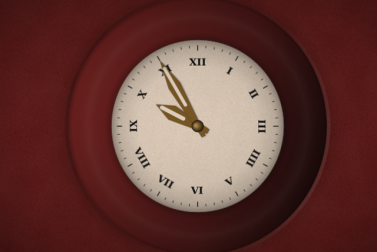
9:55
